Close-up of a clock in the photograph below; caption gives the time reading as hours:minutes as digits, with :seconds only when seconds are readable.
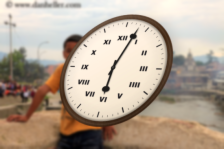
6:03
